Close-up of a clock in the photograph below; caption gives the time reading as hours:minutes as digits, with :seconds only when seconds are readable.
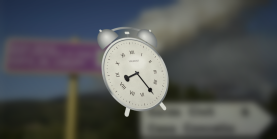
8:25
